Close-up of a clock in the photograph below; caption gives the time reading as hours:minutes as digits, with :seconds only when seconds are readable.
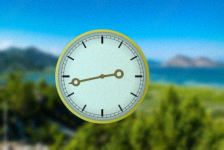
2:43
